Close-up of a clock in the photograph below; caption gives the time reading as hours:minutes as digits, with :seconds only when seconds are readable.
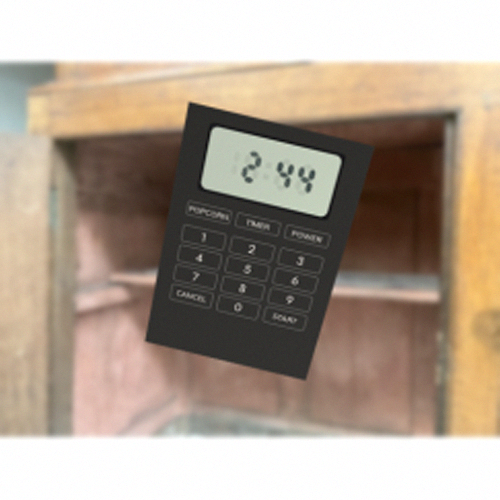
2:44
